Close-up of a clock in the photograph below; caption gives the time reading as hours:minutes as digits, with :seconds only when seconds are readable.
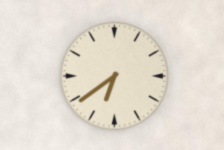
6:39
